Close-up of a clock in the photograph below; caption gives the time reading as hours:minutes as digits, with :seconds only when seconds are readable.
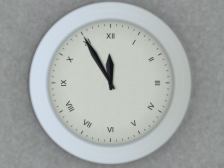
11:55
